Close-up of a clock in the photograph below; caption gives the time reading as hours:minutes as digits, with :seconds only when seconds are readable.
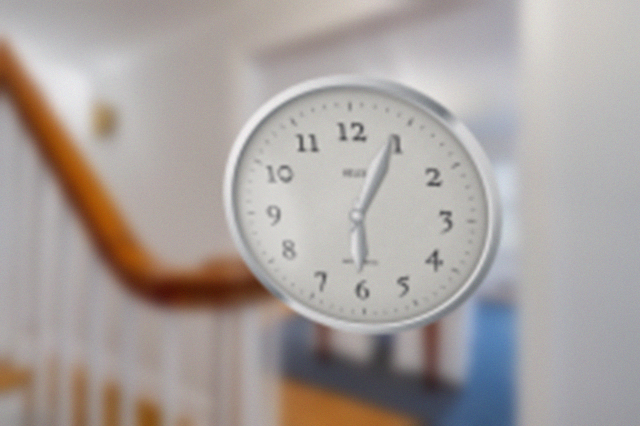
6:04
